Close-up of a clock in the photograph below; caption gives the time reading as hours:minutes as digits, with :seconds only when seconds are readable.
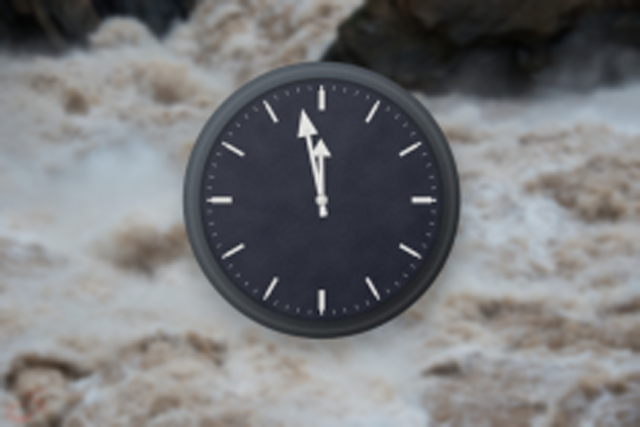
11:58
